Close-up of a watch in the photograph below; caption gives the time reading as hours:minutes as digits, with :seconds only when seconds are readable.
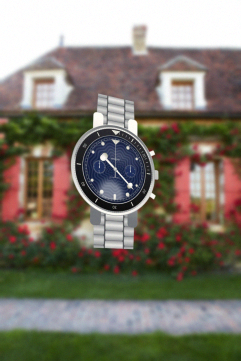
10:22
